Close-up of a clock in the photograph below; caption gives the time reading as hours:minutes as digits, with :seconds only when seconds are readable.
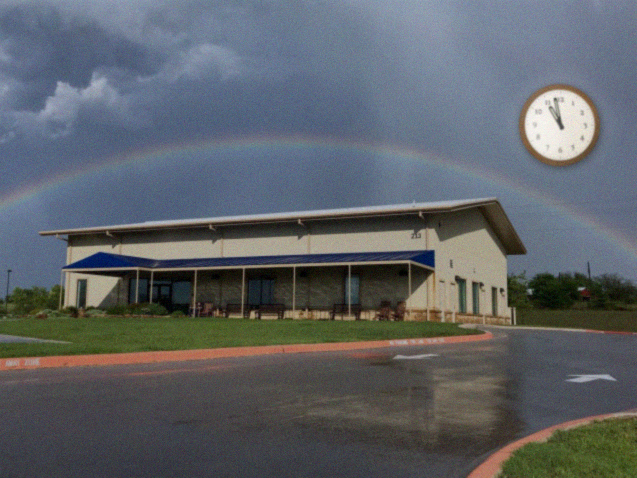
10:58
